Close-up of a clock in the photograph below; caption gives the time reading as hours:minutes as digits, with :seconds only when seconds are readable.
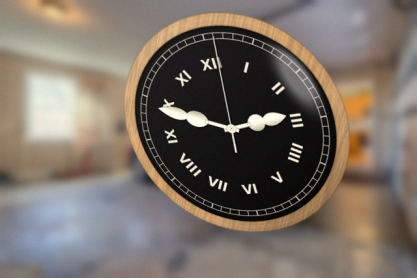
2:49:01
